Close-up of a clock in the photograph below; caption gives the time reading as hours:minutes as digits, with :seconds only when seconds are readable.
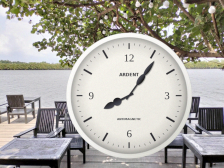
8:06
